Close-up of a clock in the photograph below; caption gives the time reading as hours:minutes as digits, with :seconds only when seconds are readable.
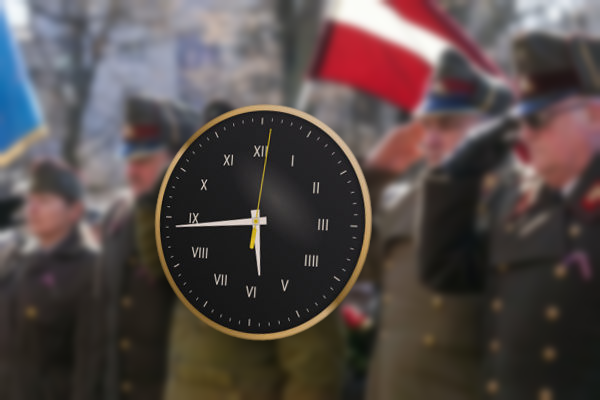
5:44:01
